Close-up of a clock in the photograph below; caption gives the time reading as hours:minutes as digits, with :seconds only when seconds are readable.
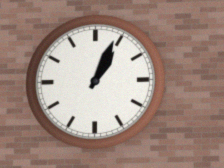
1:04
